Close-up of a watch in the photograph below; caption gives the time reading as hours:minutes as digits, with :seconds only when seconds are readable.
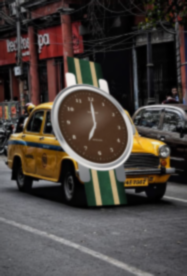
7:00
